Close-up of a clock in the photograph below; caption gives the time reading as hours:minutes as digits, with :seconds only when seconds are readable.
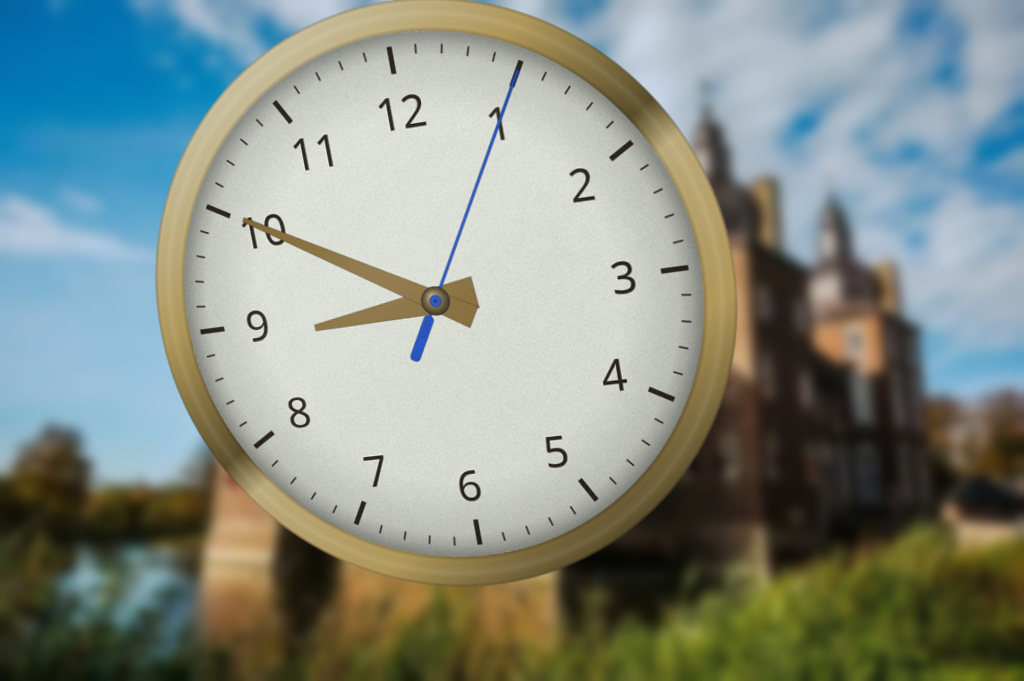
8:50:05
